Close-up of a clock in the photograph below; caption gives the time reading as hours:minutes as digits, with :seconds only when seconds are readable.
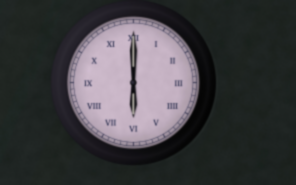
6:00
